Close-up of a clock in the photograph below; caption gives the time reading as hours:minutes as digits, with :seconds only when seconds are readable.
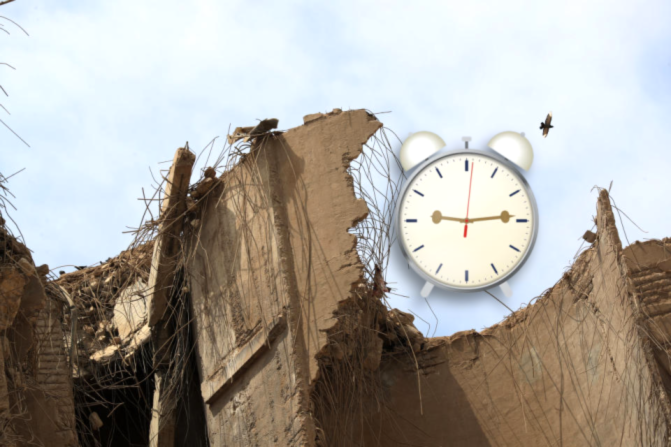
9:14:01
